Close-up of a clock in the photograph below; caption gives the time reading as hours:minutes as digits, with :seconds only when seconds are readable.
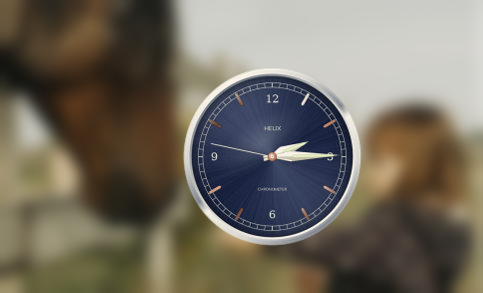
2:14:47
